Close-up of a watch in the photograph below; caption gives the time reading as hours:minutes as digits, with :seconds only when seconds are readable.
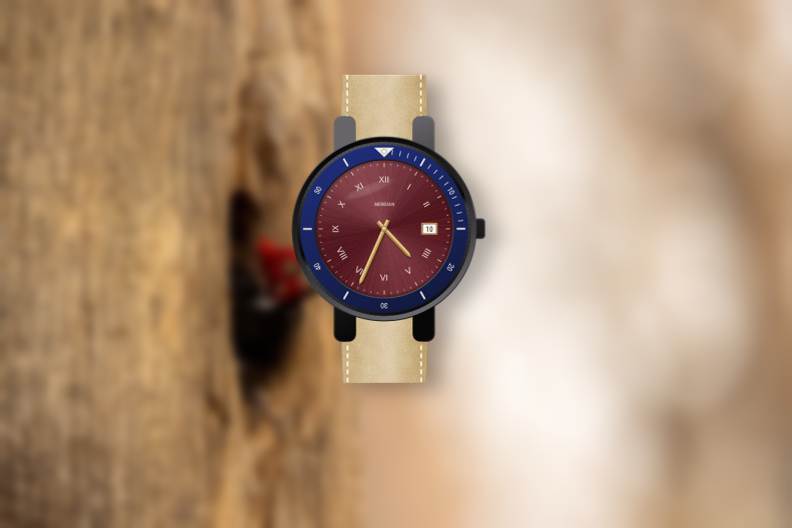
4:34
